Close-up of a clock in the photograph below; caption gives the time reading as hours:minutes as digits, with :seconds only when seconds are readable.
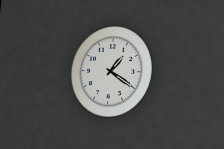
1:20
